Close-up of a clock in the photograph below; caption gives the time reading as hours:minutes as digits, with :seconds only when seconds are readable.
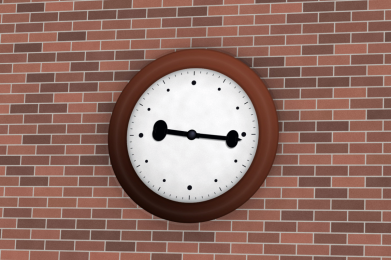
9:16
